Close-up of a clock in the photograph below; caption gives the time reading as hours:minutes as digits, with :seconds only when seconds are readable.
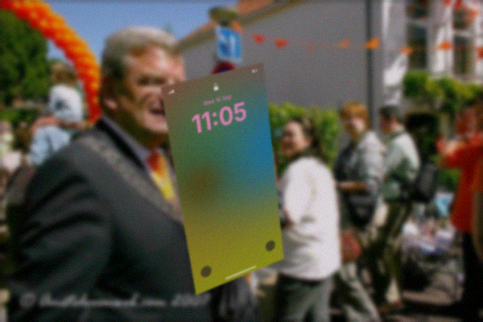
11:05
